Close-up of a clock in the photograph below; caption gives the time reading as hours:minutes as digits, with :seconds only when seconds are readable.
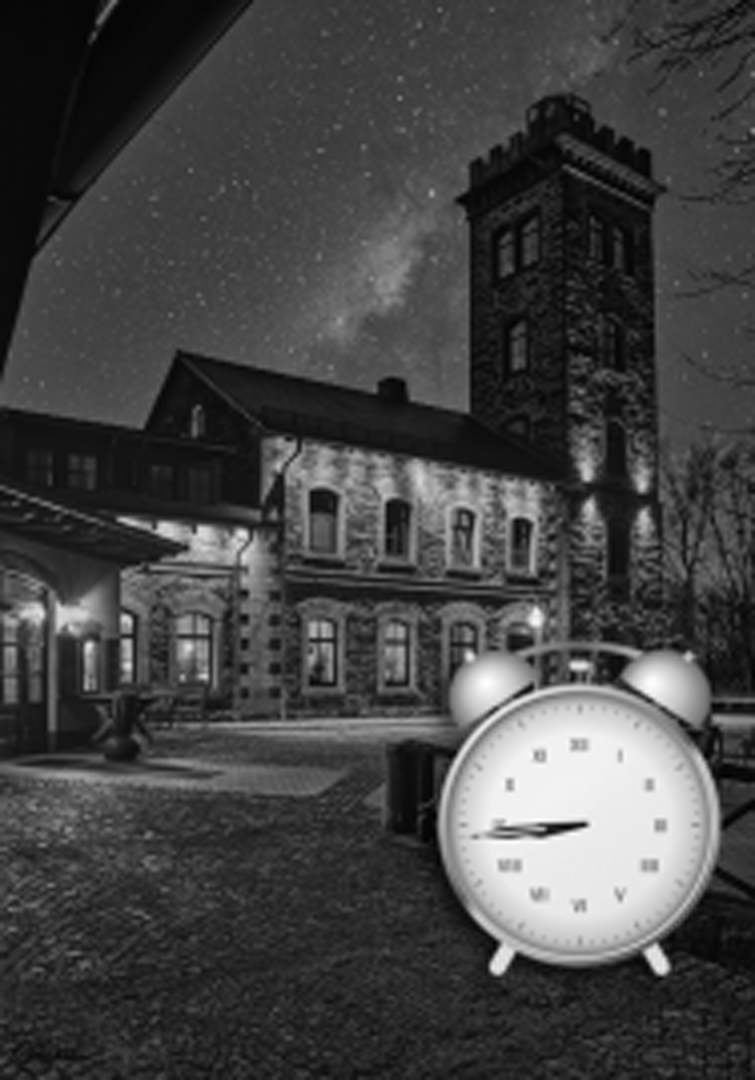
8:44
